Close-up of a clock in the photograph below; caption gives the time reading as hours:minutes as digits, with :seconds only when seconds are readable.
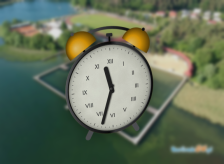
11:33
